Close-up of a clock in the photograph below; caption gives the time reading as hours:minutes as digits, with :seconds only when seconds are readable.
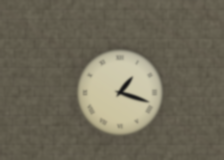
1:18
